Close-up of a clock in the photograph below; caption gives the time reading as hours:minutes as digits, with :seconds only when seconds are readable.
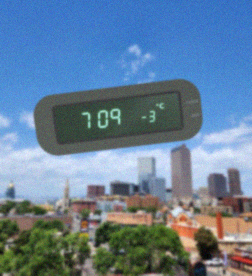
7:09
